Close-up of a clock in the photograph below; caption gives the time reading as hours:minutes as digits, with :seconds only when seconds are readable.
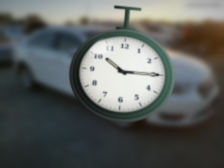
10:15
